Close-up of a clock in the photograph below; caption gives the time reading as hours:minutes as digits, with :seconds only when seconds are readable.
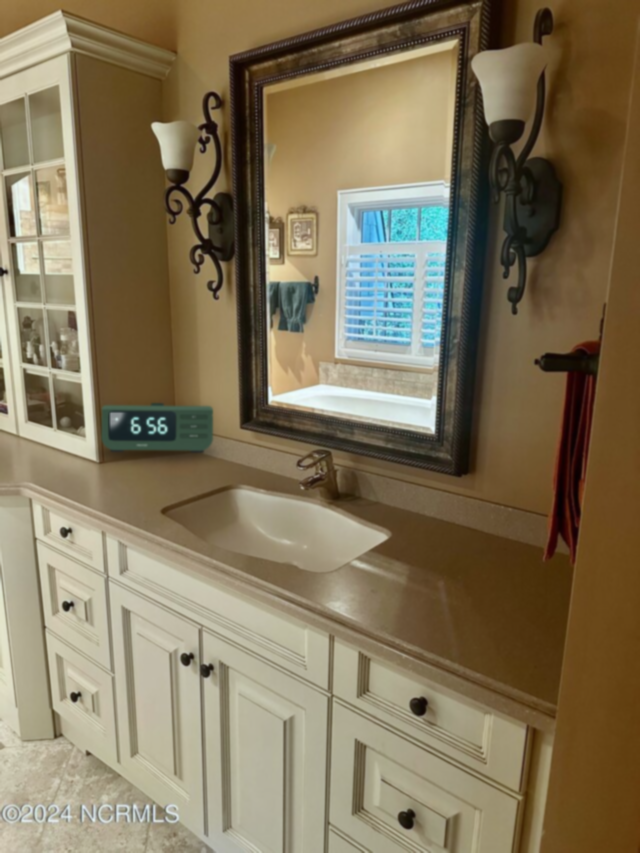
6:56
